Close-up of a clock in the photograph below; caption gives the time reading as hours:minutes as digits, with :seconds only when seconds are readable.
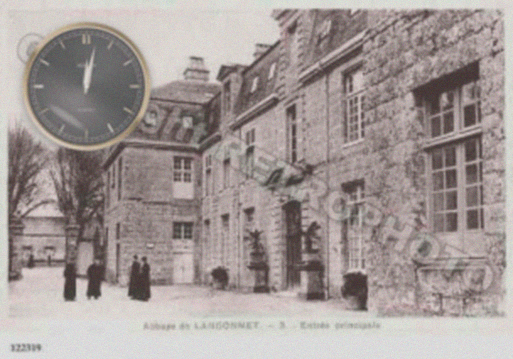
12:02
